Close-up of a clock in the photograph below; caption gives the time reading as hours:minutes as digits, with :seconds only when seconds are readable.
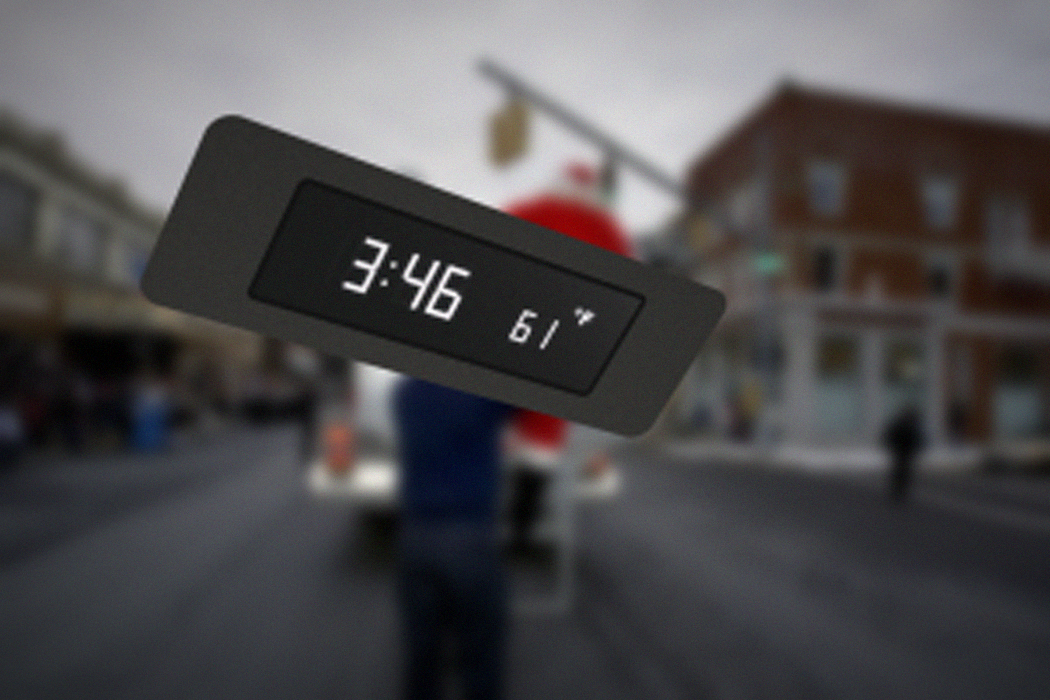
3:46
